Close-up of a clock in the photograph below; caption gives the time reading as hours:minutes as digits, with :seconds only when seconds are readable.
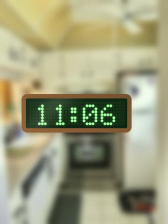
11:06
